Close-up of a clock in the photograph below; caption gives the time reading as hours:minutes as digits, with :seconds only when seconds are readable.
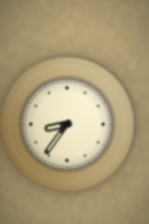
8:36
